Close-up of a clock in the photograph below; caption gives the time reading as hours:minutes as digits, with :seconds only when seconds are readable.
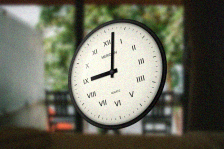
9:02
